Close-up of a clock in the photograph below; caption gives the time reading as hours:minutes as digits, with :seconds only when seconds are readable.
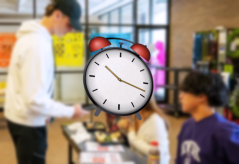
10:18
